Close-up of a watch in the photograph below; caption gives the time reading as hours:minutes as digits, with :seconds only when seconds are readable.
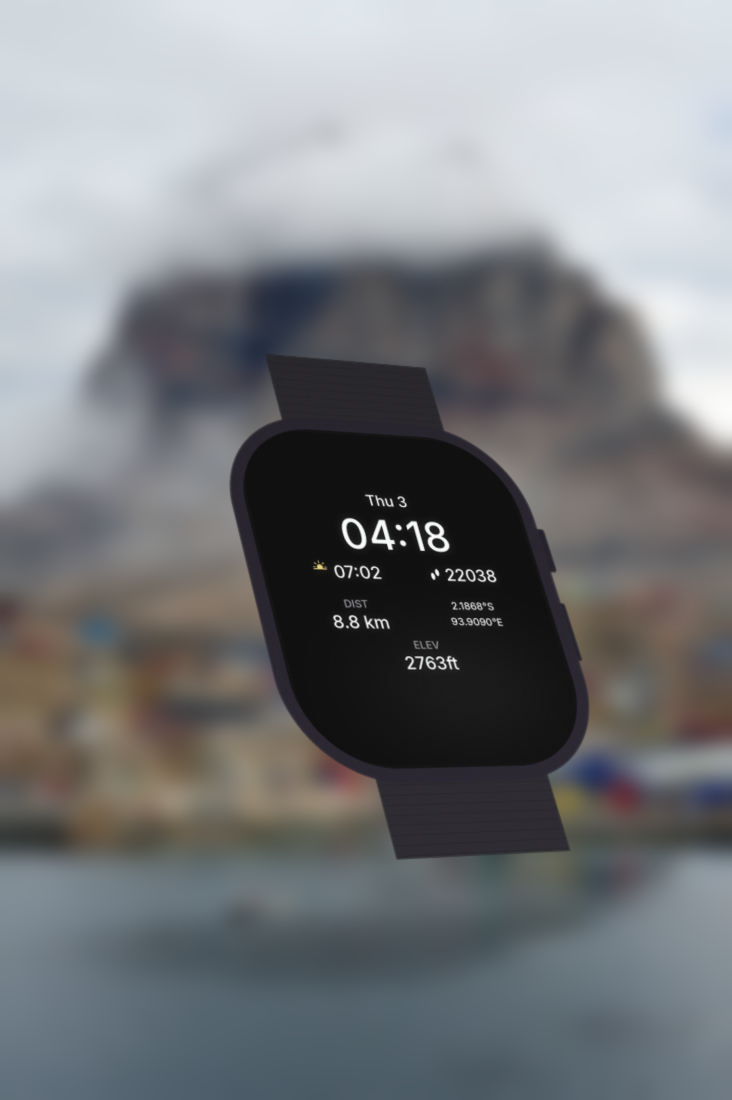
4:18
